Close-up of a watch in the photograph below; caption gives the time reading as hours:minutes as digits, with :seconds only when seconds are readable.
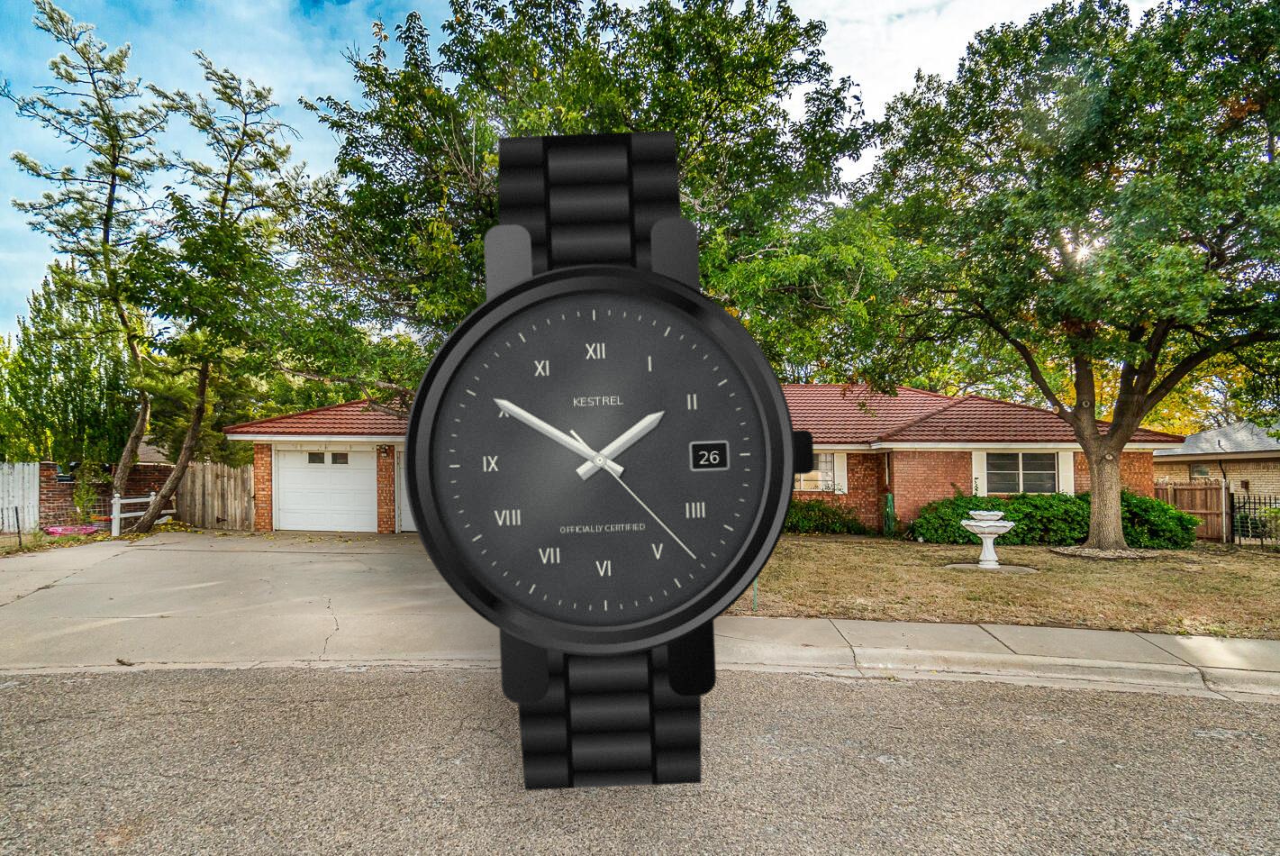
1:50:23
